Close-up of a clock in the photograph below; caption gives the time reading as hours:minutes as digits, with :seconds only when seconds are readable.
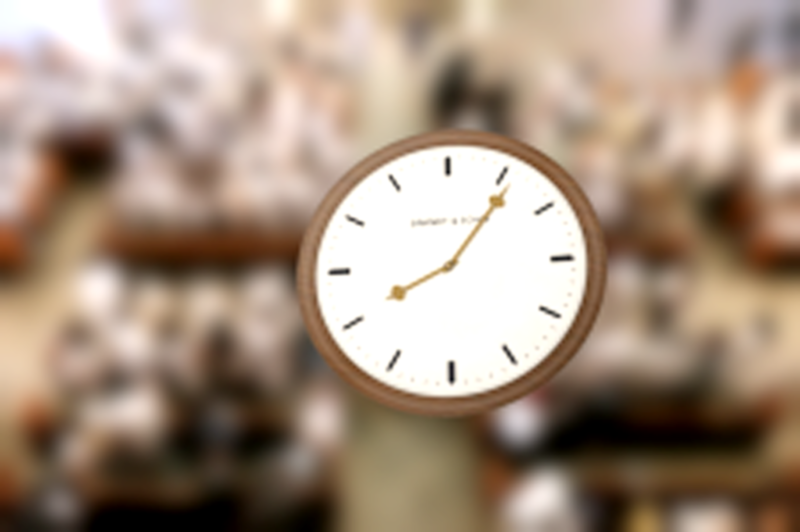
8:06
